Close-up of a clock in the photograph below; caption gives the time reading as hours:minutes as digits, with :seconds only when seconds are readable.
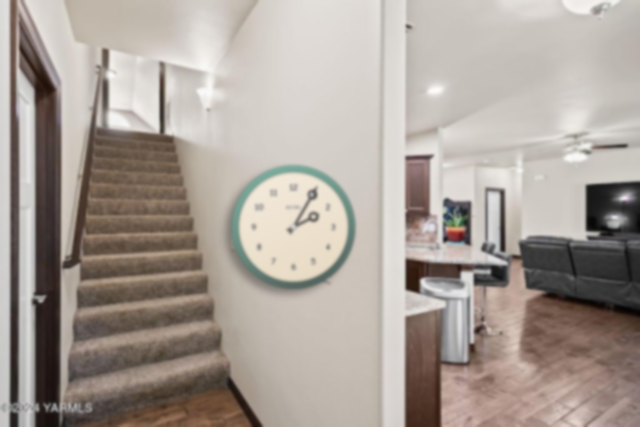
2:05
